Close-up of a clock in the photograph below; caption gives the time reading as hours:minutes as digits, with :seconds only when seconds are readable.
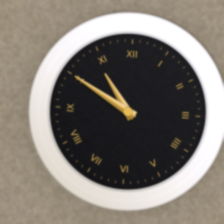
10:50
